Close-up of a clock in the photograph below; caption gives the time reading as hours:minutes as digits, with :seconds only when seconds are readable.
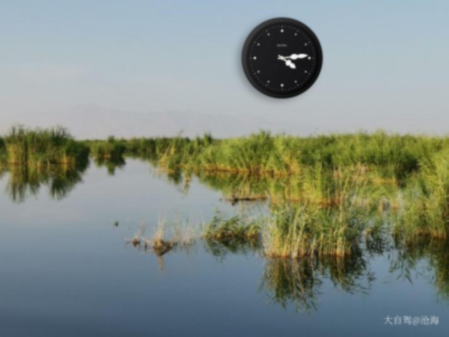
4:14
